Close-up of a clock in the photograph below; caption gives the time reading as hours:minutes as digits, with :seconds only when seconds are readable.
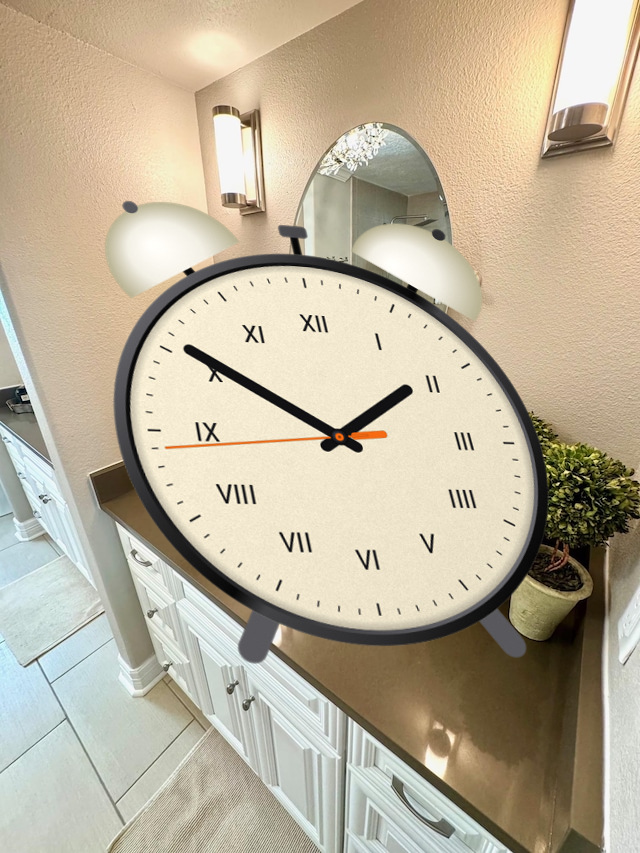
1:50:44
